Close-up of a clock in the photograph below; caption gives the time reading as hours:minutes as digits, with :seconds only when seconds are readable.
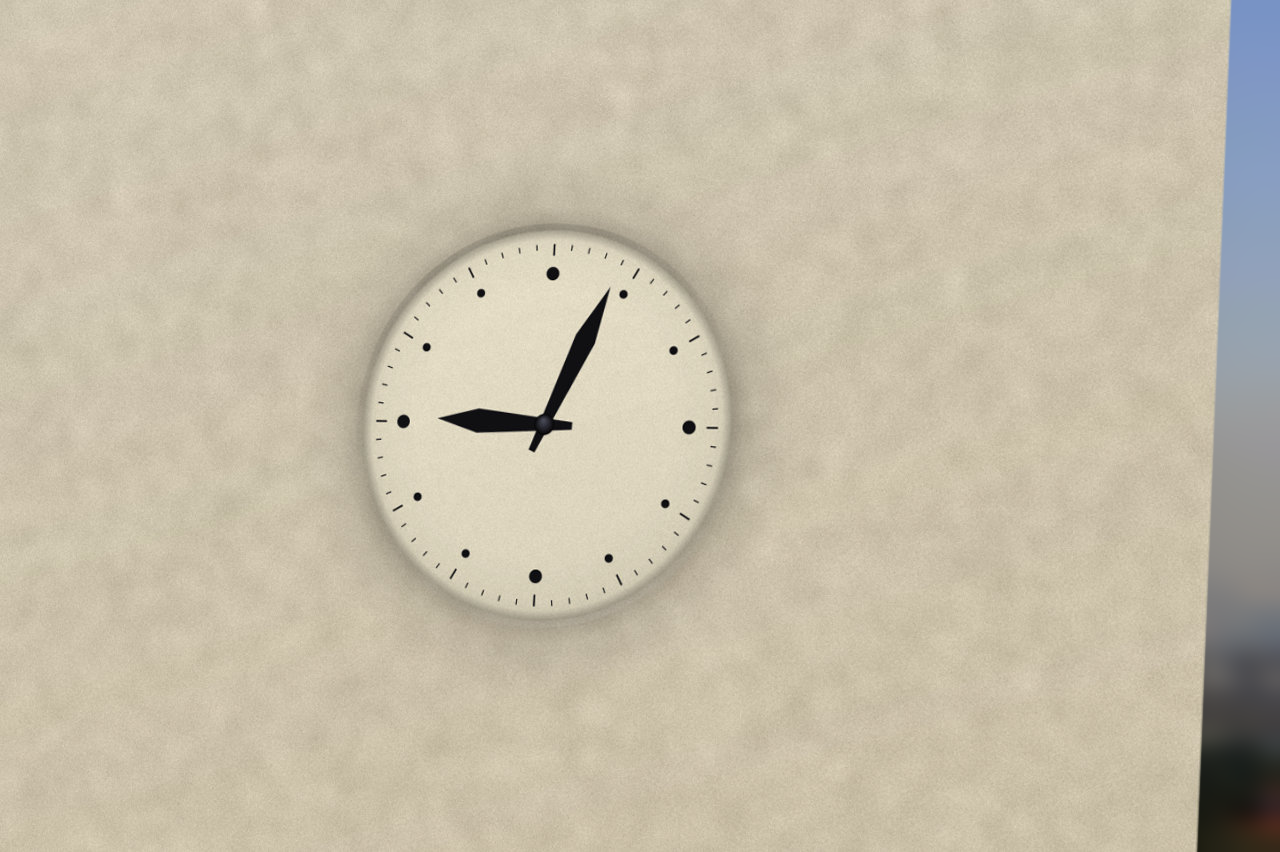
9:04
